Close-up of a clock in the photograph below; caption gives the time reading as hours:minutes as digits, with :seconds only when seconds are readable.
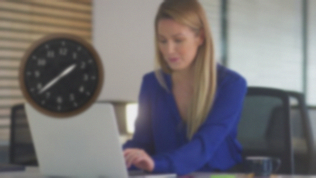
1:38
